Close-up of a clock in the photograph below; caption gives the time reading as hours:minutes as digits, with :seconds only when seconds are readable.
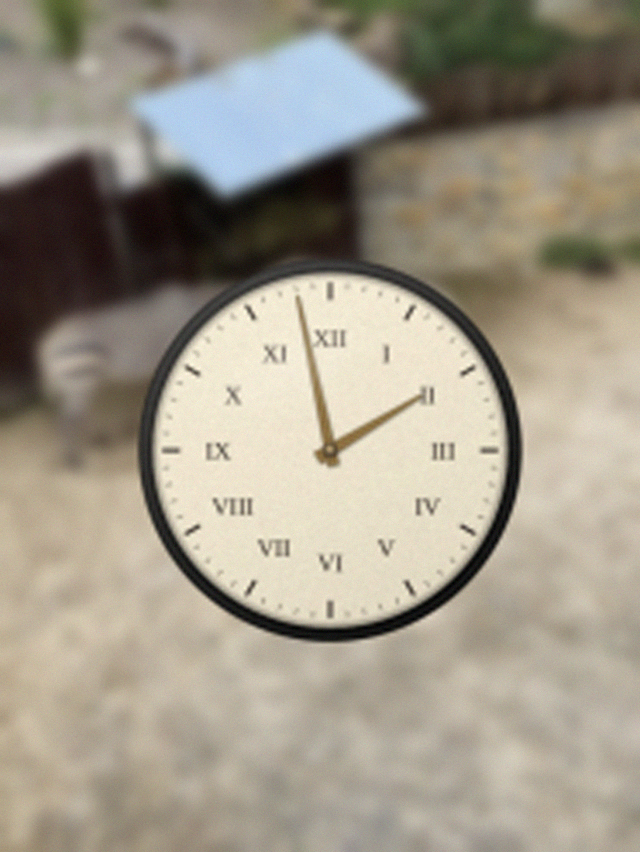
1:58
